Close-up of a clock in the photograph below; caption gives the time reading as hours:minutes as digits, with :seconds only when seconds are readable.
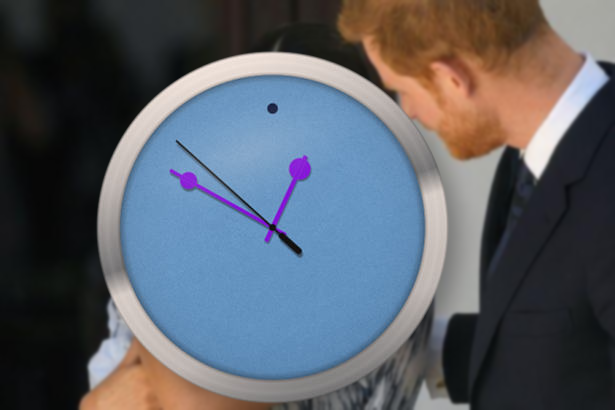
12:49:52
